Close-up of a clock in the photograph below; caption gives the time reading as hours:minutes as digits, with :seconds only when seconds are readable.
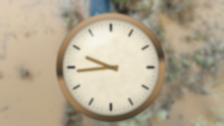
9:44
